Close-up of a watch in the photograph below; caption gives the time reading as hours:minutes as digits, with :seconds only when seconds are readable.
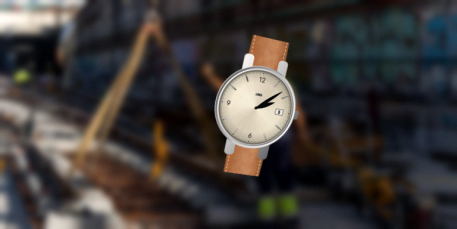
2:08
